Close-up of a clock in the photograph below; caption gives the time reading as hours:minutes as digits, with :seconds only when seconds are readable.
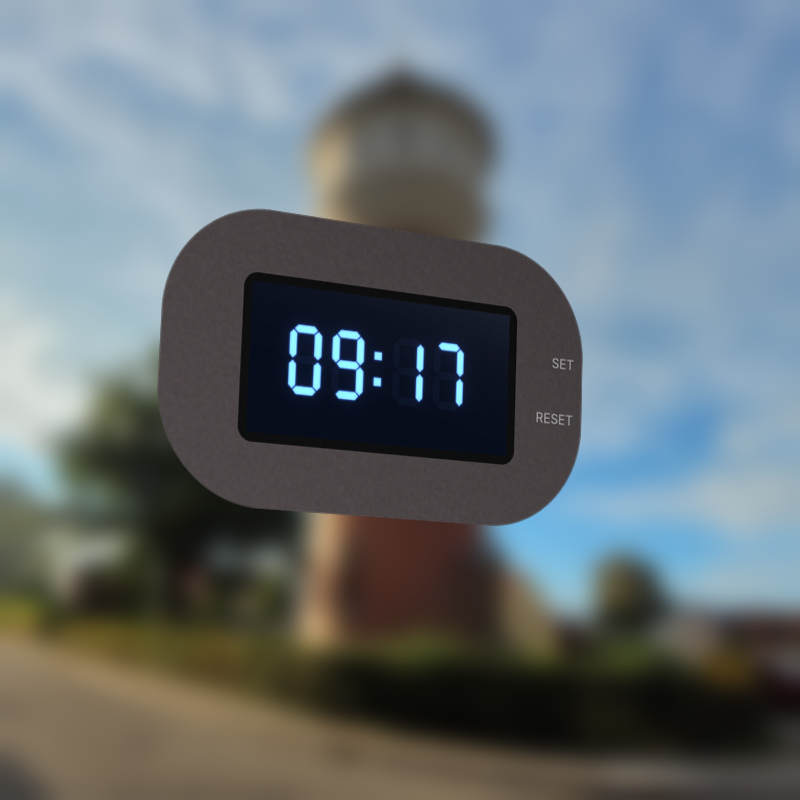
9:17
